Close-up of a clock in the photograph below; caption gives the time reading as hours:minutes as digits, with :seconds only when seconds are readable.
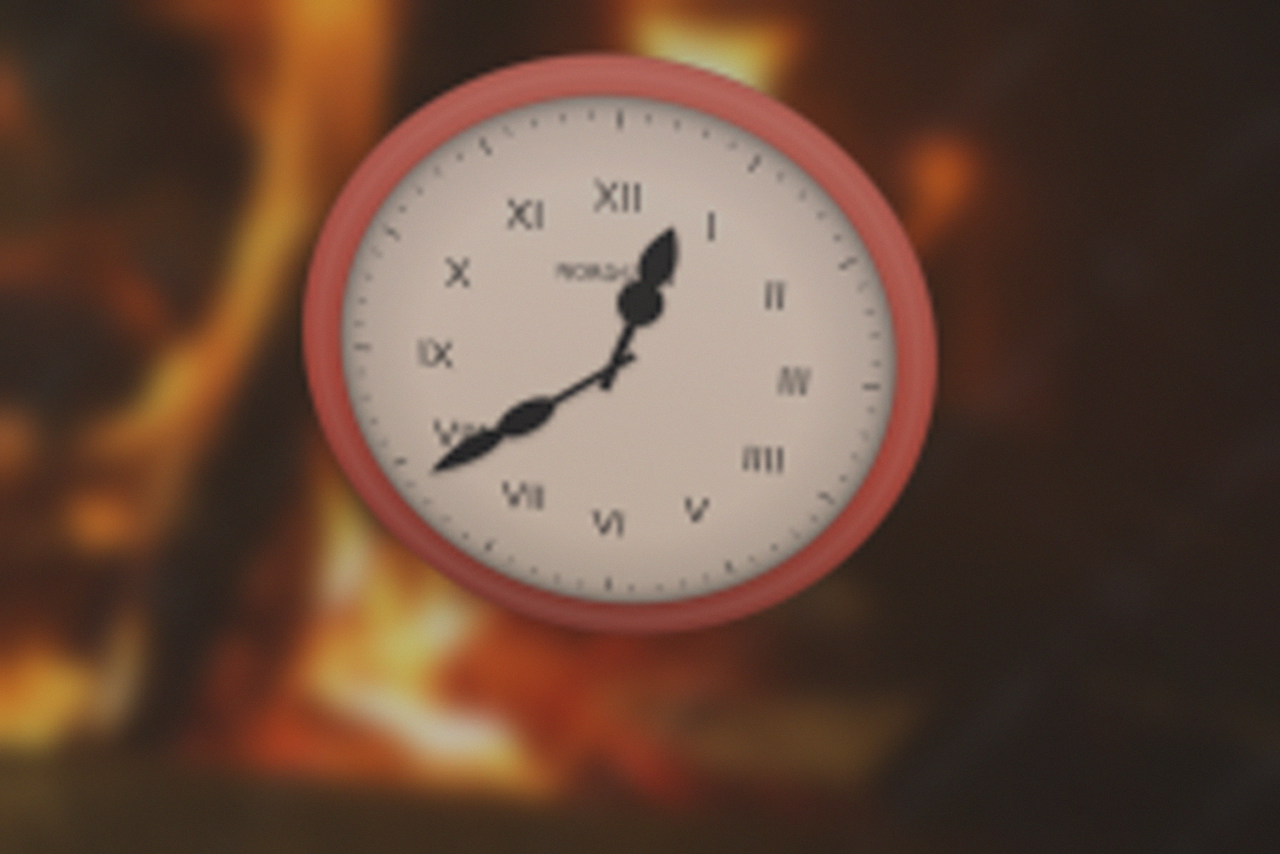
12:39
